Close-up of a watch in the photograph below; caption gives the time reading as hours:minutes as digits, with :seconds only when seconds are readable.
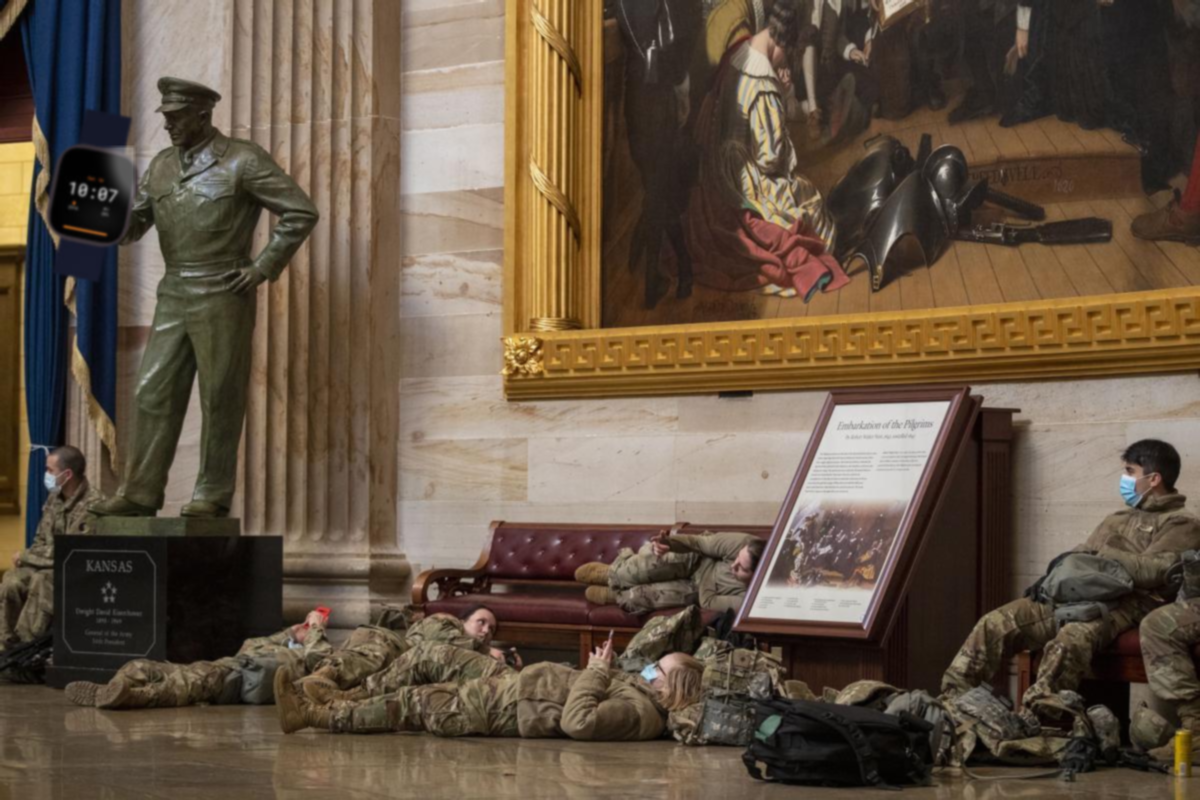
10:07
